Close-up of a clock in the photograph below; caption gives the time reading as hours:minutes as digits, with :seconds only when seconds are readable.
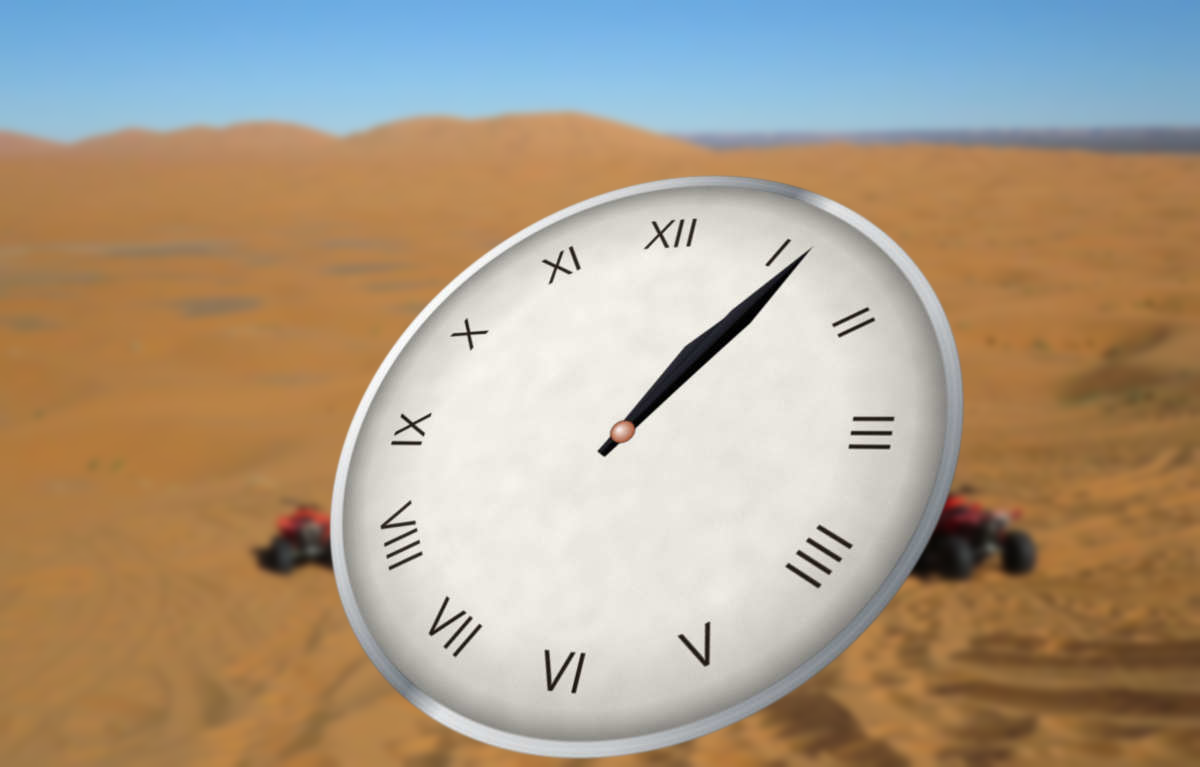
1:06
